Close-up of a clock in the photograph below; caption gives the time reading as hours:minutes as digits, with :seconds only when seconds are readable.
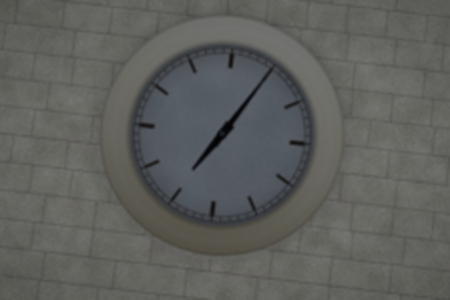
7:05
